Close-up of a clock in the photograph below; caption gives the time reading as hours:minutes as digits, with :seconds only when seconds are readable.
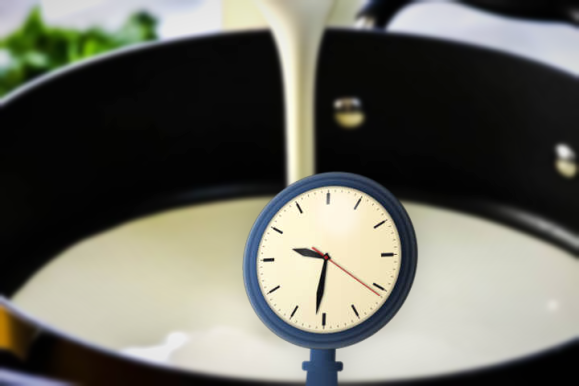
9:31:21
